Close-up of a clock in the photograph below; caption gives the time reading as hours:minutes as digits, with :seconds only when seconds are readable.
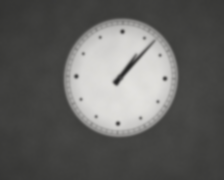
1:07
